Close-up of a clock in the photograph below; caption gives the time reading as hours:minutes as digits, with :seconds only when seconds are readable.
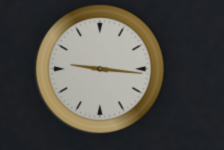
9:16
